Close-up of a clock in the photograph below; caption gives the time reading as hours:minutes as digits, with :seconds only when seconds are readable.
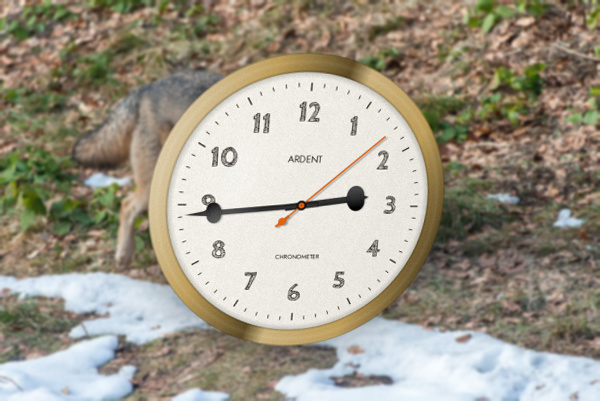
2:44:08
